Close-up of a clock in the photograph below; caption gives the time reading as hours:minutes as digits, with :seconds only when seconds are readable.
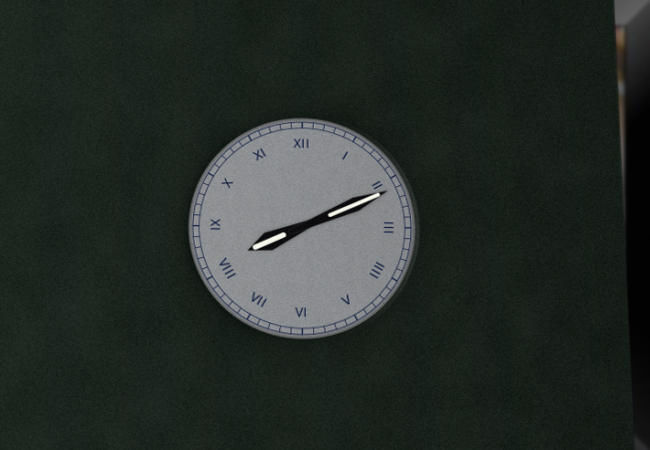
8:11
